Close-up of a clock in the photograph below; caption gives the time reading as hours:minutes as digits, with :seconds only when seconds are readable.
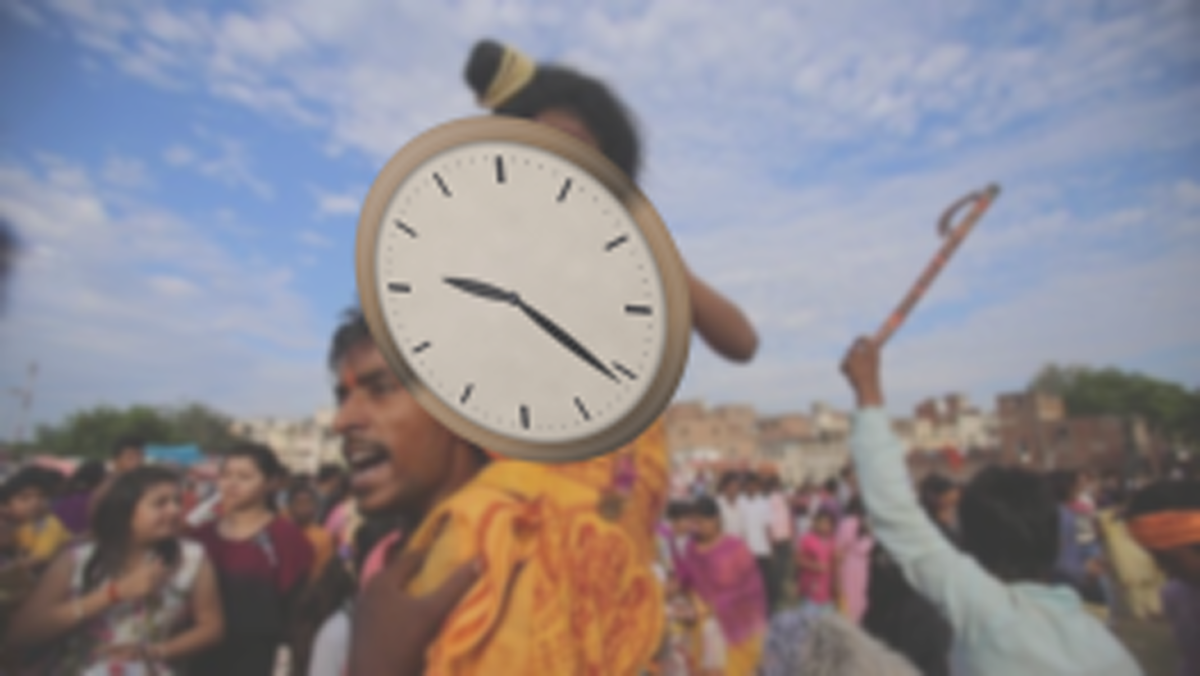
9:21
